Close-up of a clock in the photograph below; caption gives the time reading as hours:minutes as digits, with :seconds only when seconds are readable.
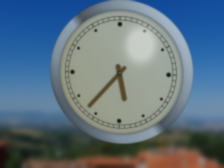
5:37
